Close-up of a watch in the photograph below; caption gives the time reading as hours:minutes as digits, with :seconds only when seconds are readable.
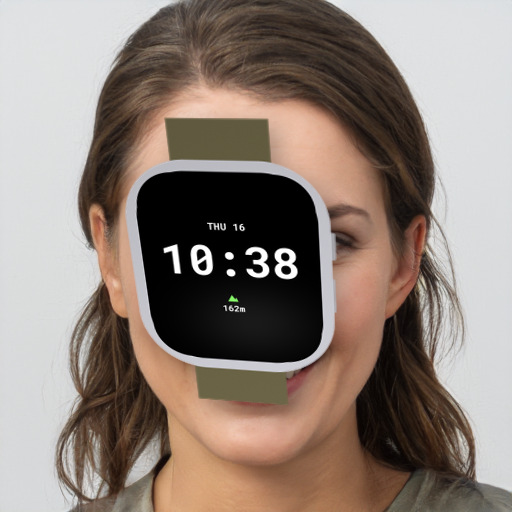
10:38
